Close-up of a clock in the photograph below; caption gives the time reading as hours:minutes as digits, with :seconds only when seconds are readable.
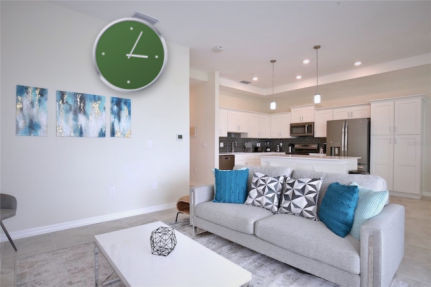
3:04
